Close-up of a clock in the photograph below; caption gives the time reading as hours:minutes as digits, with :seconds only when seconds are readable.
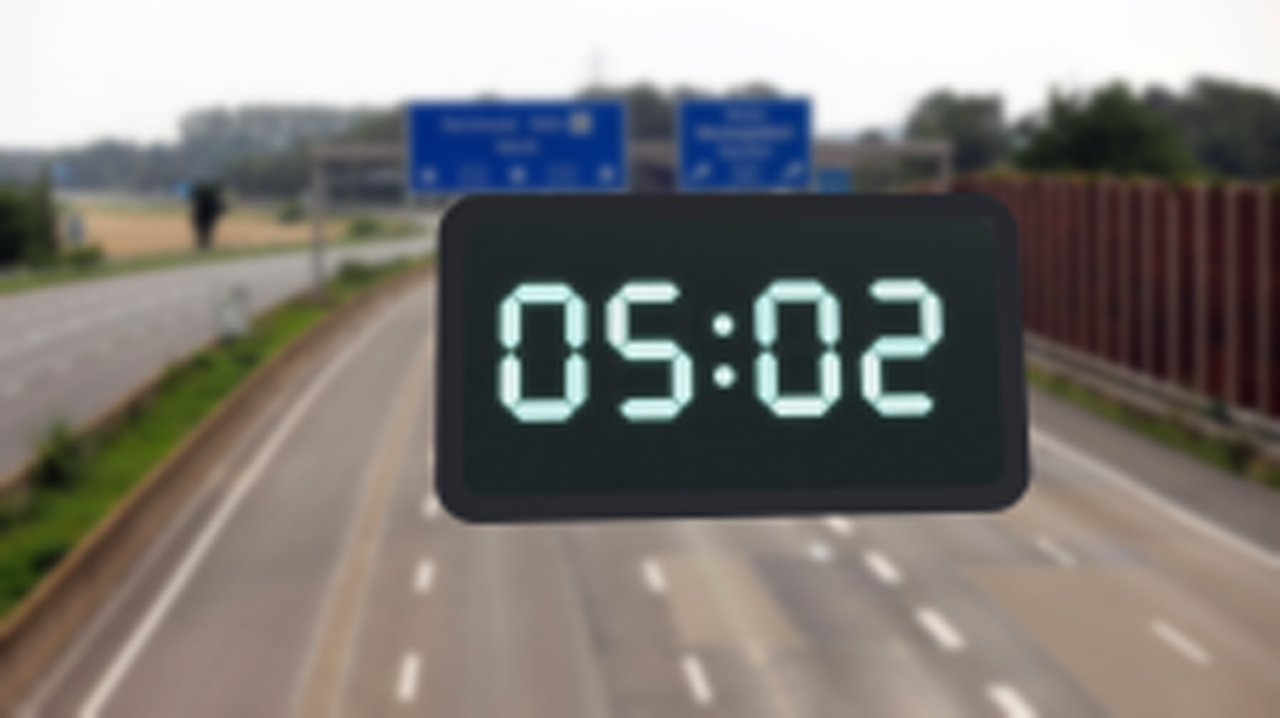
5:02
